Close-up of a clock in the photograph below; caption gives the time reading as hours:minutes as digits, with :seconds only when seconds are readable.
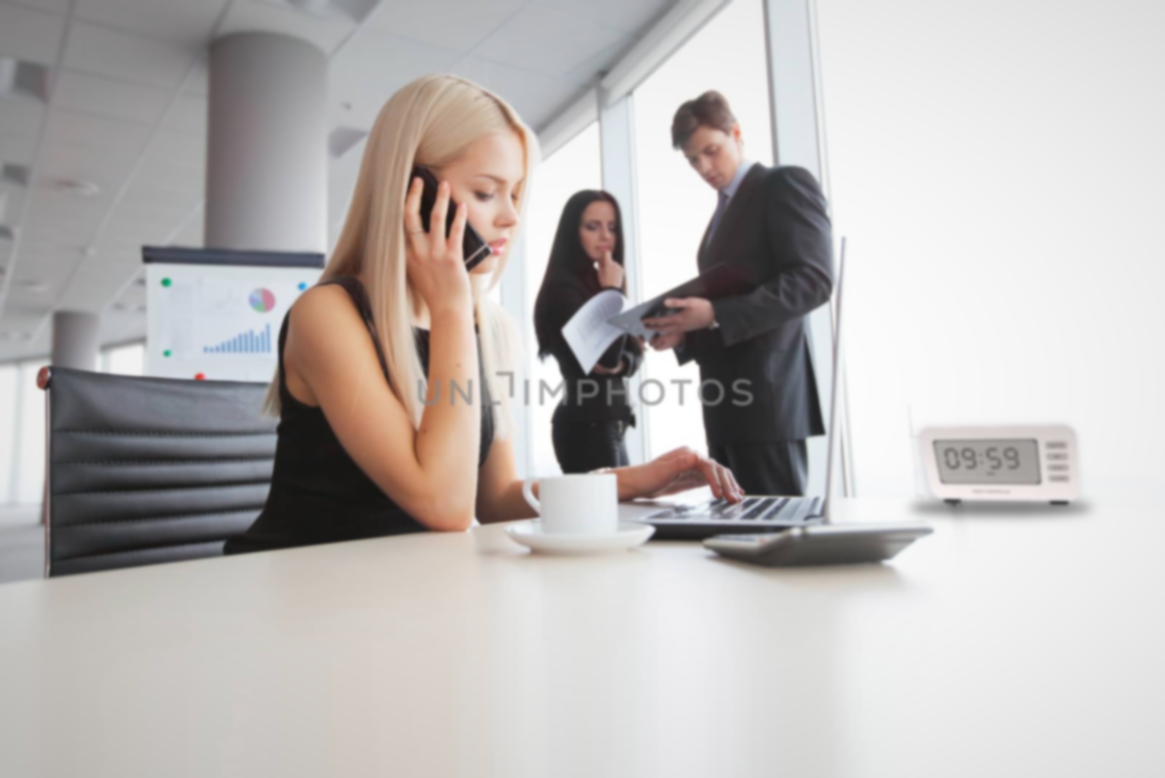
9:59
